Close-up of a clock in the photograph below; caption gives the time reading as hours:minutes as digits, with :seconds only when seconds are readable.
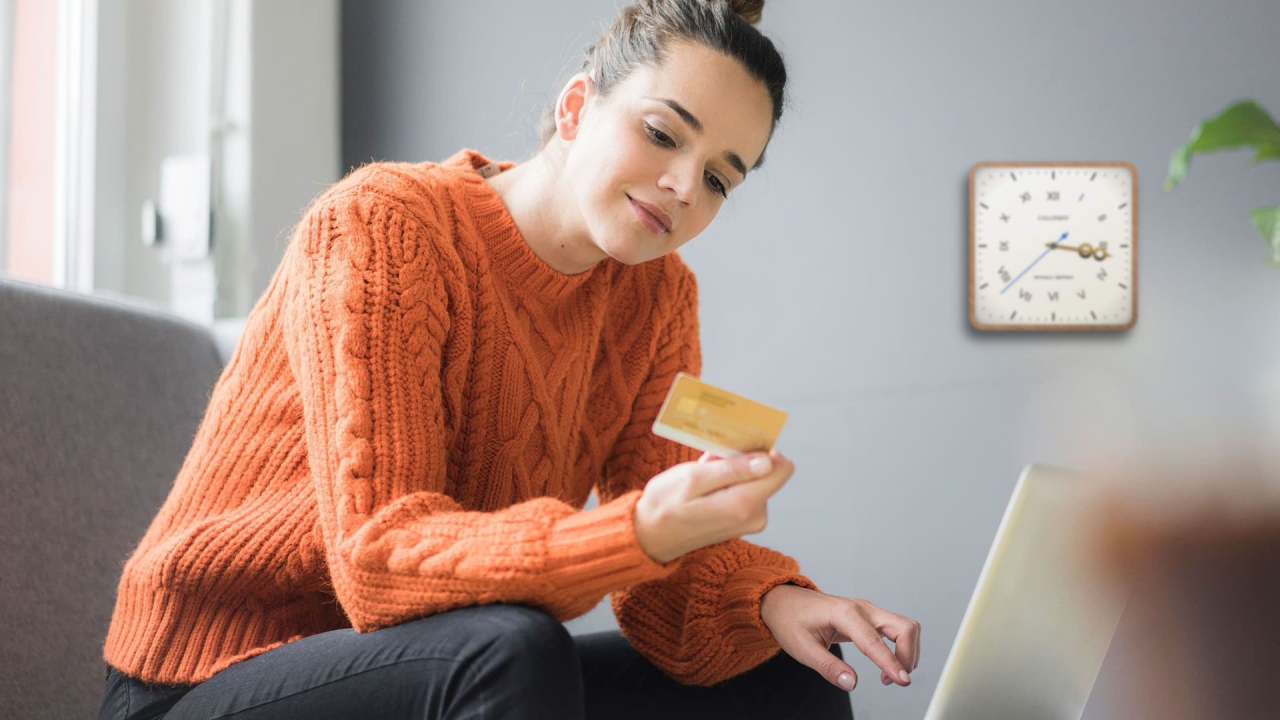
3:16:38
